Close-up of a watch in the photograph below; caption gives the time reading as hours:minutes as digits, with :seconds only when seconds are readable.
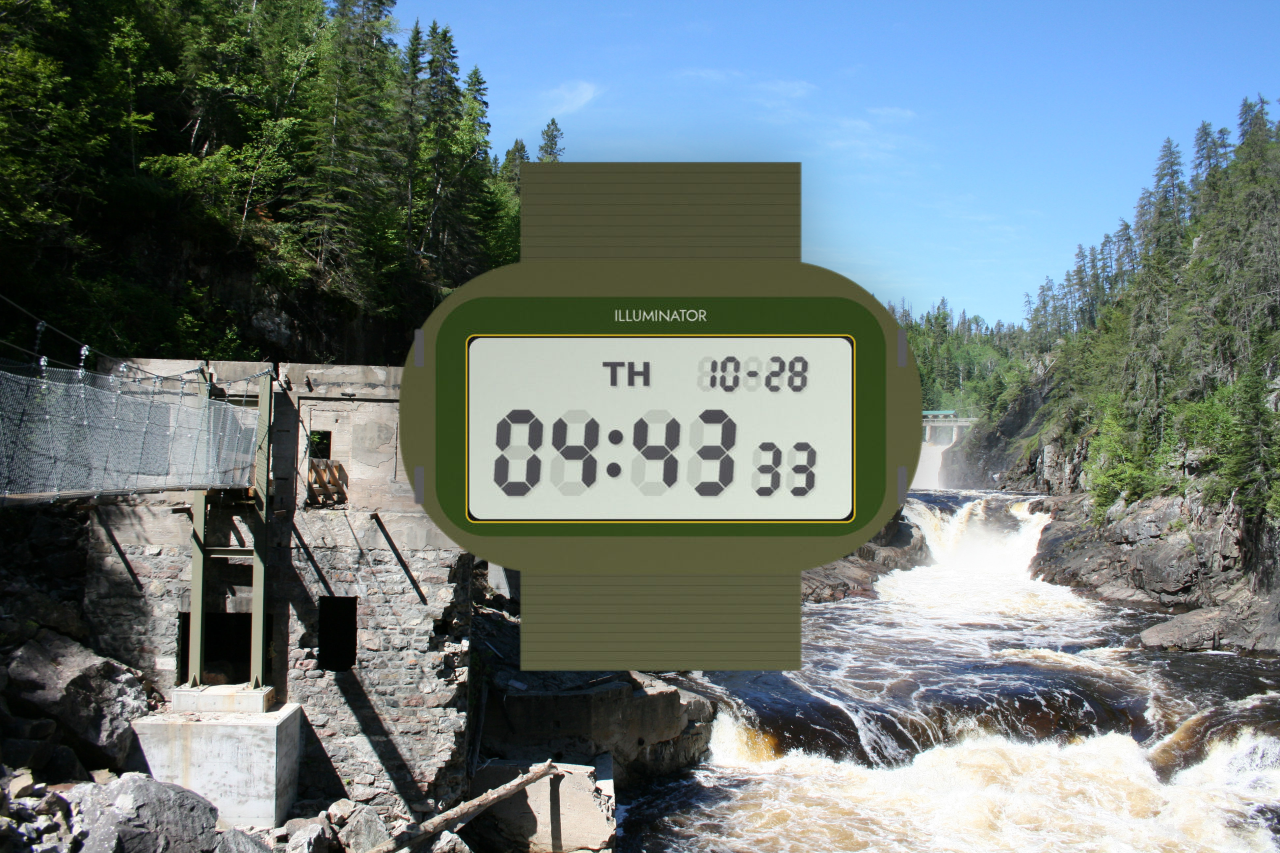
4:43:33
